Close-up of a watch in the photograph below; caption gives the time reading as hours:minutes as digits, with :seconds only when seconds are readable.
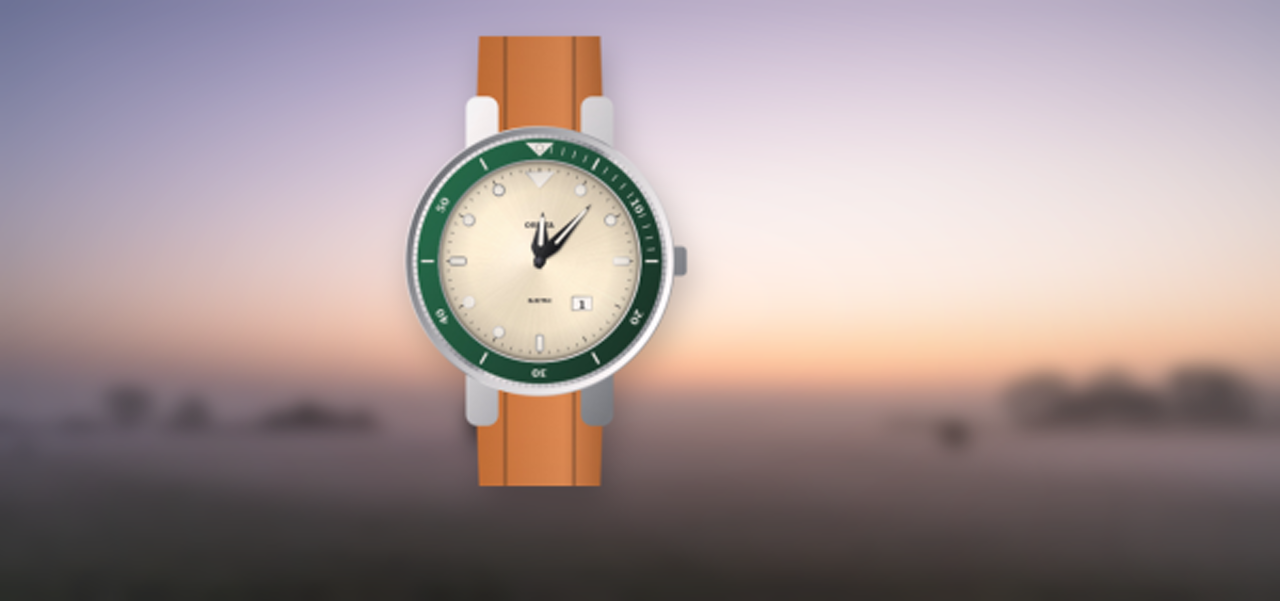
12:07
